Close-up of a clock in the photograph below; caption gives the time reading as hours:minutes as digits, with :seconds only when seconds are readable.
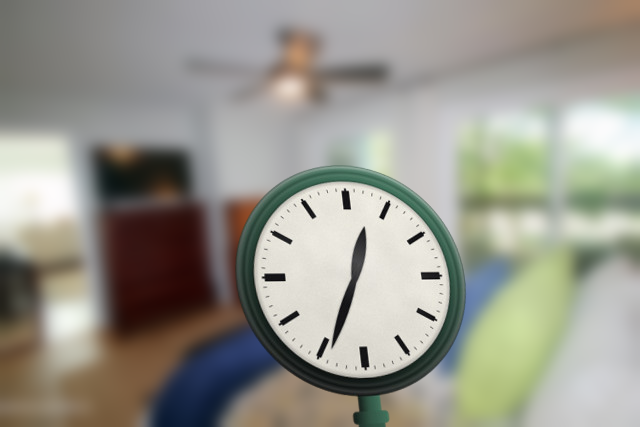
12:34
